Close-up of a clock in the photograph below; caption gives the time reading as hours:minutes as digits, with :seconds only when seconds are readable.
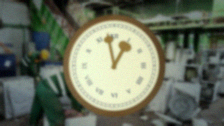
12:58
